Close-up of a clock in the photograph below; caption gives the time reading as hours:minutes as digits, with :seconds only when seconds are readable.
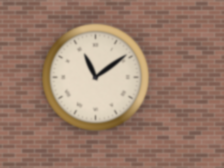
11:09
